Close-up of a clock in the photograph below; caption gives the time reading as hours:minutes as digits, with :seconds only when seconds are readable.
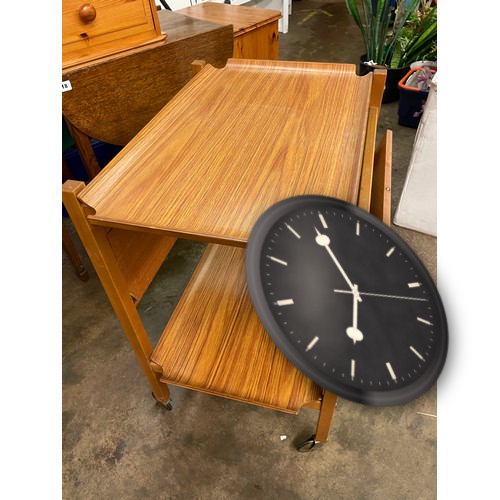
6:58:17
